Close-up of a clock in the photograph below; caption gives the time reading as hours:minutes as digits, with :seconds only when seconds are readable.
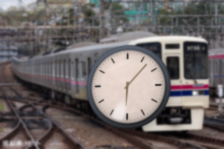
6:07
